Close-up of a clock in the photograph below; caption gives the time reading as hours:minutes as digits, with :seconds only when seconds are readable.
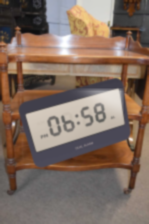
6:58
